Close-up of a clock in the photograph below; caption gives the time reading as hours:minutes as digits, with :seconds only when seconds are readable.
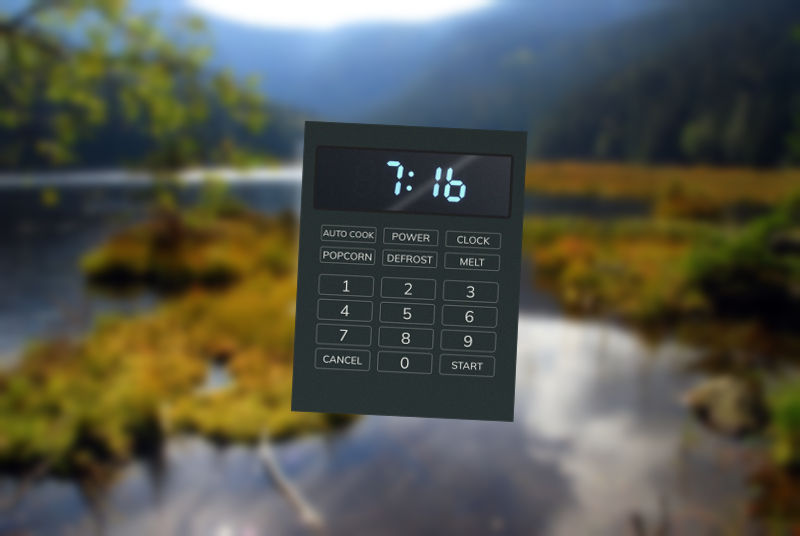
7:16
